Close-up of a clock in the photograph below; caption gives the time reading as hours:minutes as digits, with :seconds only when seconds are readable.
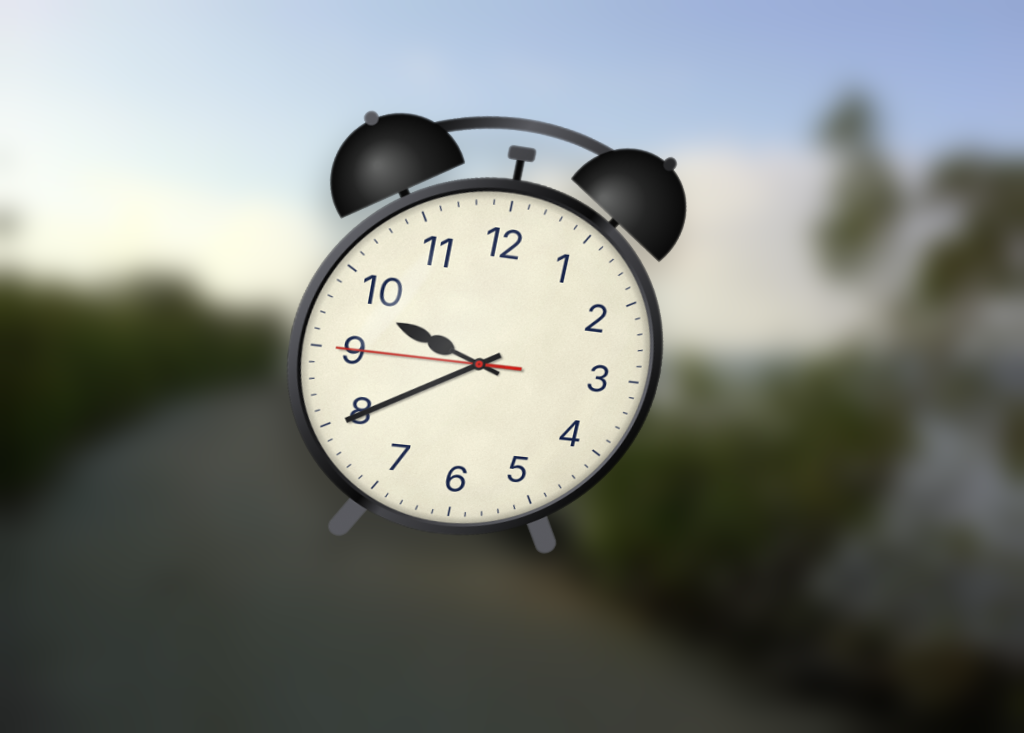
9:39:45
